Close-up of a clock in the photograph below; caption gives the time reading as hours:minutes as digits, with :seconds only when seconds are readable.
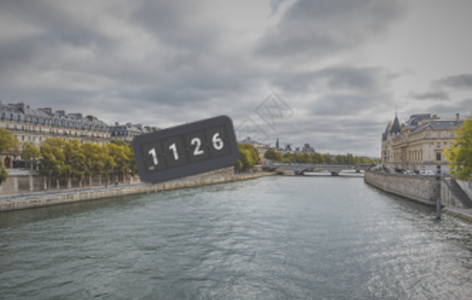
11:26
